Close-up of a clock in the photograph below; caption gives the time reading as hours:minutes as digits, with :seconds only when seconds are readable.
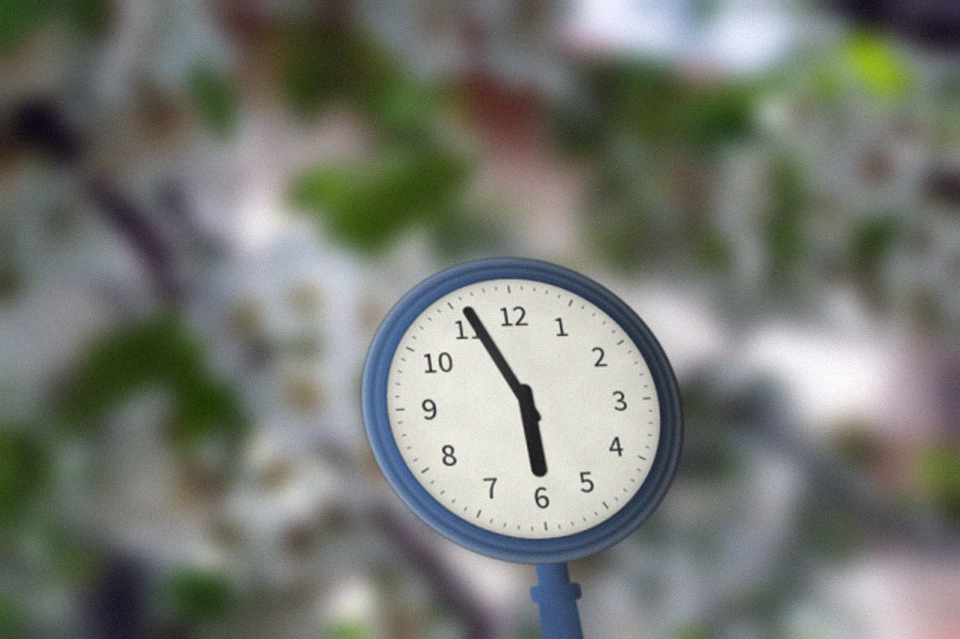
5:56
